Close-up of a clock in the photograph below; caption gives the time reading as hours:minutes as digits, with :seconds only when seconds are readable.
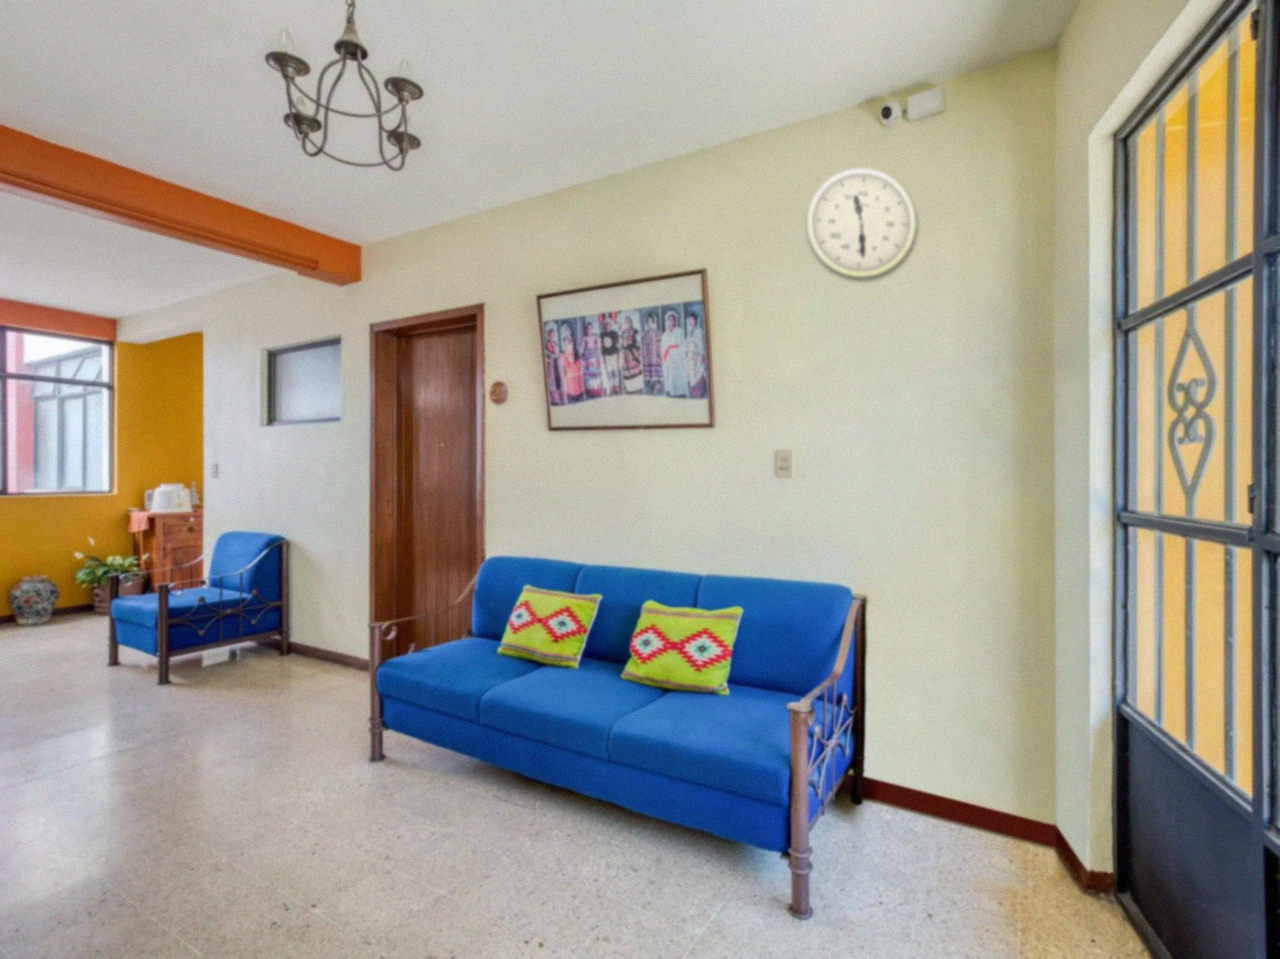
11:29
